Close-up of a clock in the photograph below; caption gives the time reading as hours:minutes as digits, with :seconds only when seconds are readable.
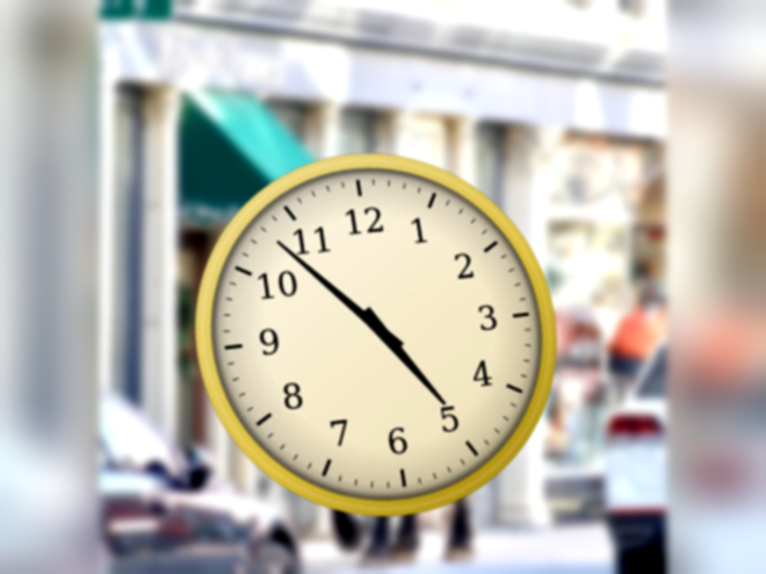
4:53
